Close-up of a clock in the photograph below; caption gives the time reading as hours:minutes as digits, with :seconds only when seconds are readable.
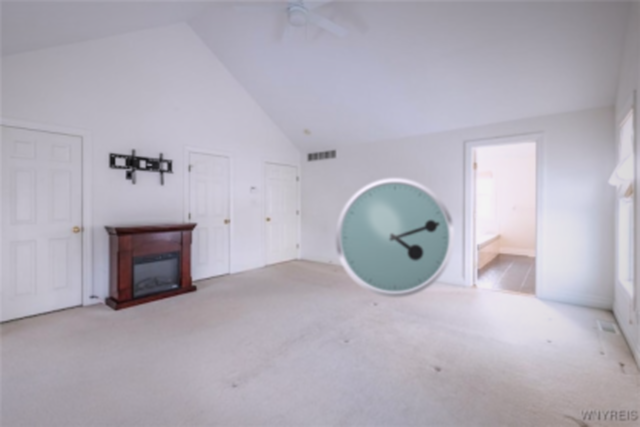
4:12
